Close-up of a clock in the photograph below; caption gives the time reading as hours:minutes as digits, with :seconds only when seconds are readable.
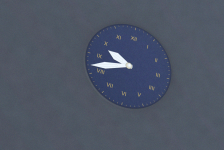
9:42
